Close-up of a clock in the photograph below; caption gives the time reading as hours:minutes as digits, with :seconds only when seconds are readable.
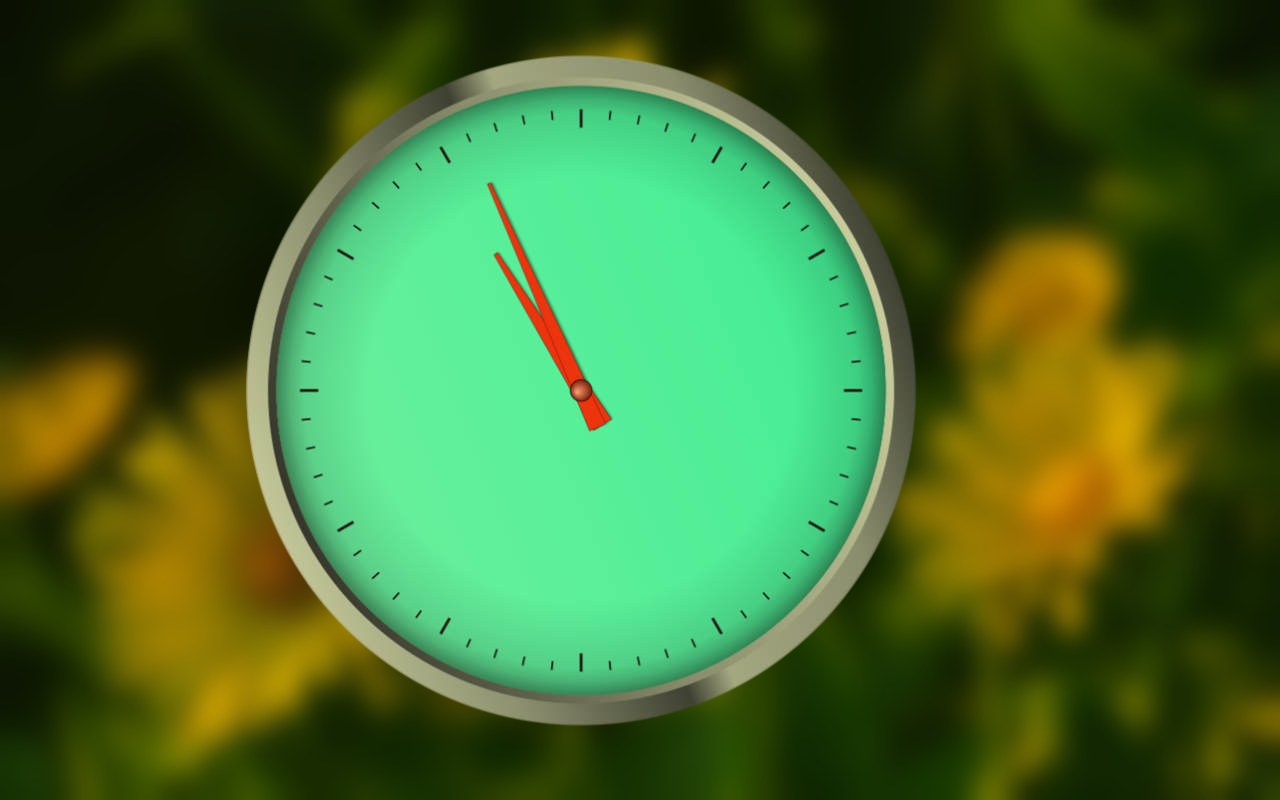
10:56
